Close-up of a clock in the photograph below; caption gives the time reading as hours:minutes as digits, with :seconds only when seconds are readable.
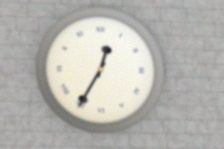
12:35
